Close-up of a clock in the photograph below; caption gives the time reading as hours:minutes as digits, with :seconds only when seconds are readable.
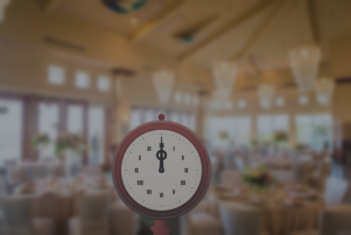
12:00
